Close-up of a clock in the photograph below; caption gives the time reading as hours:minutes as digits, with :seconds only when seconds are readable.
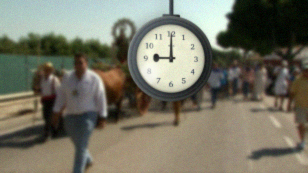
9:00
